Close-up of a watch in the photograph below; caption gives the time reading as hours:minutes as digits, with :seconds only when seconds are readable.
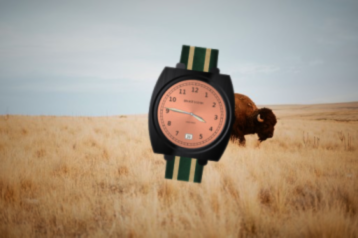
3:46
